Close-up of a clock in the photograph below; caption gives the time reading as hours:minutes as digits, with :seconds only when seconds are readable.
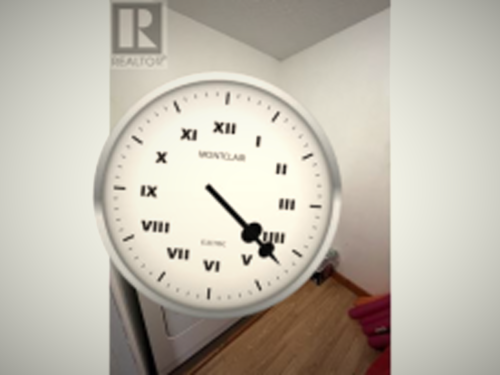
4:22
